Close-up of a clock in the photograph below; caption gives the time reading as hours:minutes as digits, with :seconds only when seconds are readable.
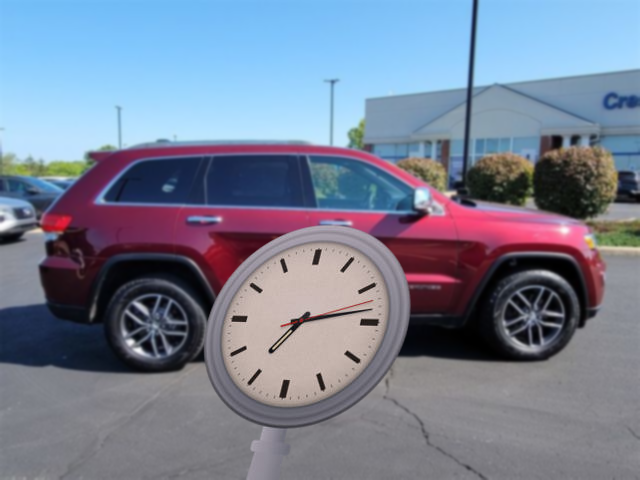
7:13:12
